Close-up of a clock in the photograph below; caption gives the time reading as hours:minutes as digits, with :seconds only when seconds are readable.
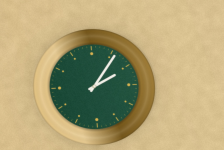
2:06
